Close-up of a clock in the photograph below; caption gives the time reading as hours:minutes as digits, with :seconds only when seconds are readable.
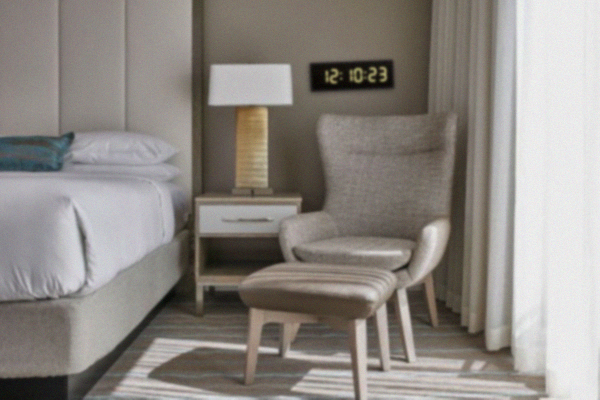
12:10:23
